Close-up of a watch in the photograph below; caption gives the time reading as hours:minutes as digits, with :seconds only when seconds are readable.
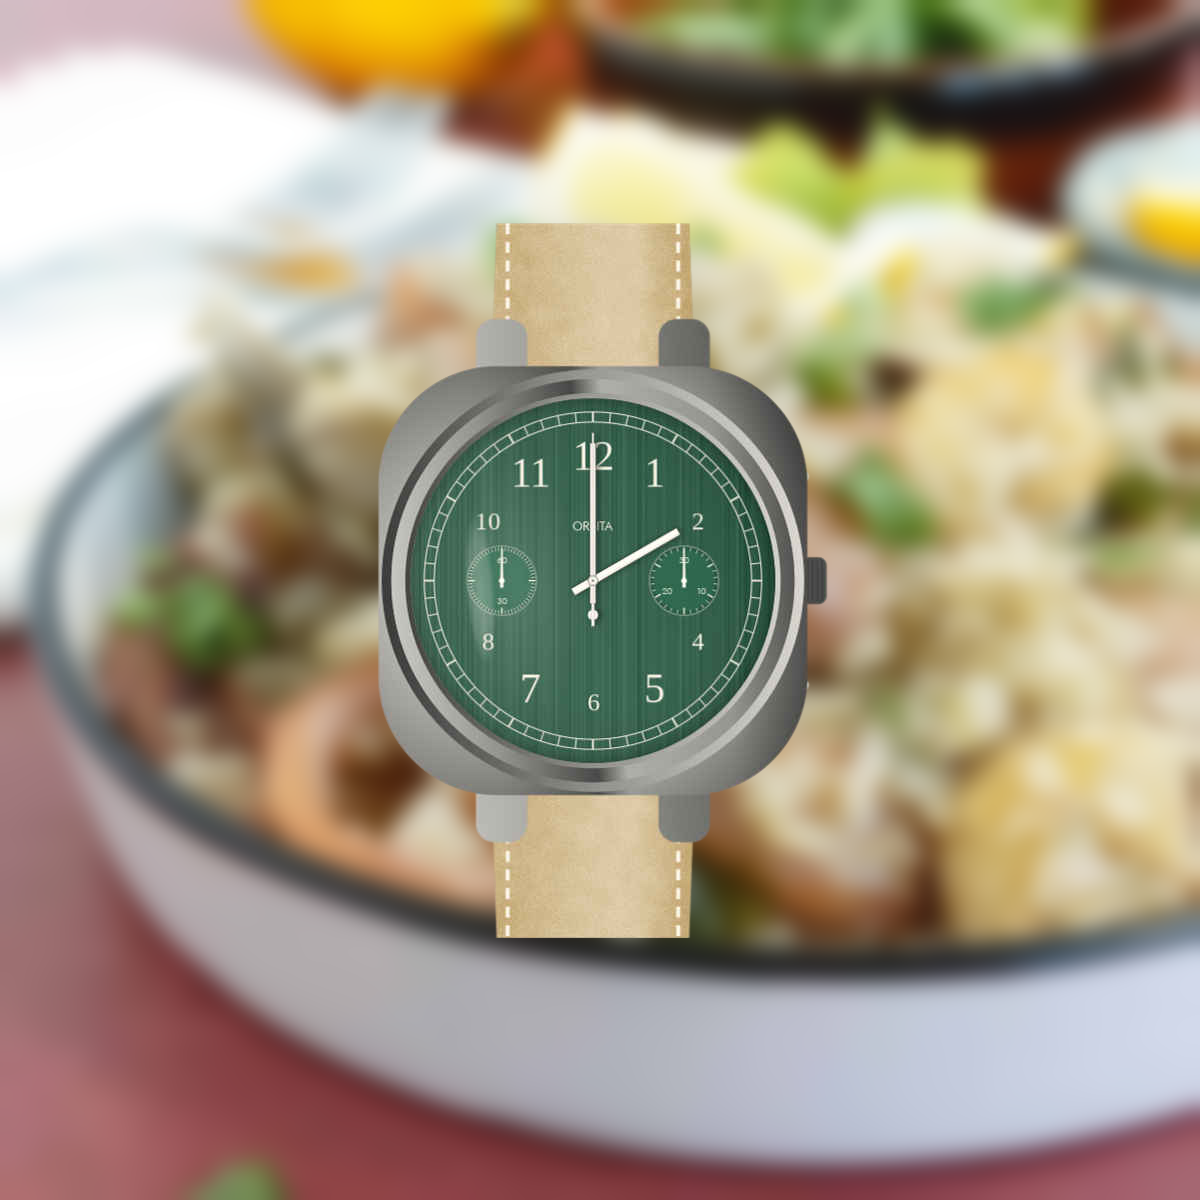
2:00:00
